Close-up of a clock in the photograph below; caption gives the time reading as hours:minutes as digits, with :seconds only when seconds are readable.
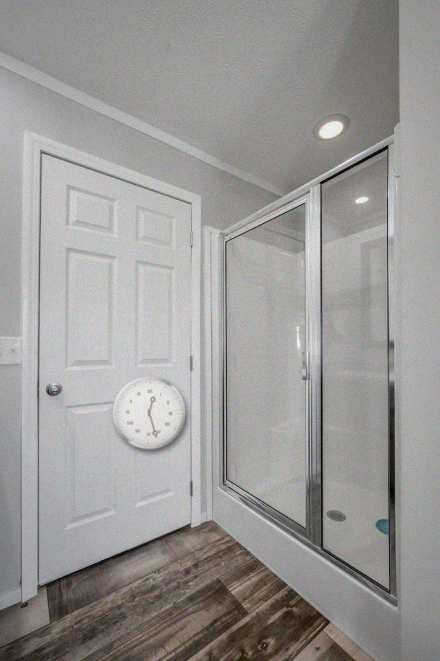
12:27
